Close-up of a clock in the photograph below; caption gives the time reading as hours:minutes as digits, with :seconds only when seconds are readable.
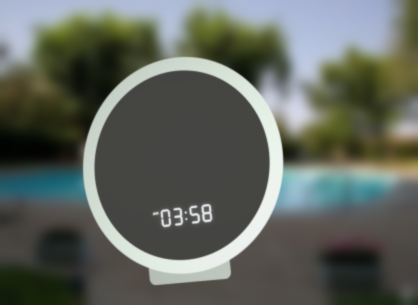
3:58
